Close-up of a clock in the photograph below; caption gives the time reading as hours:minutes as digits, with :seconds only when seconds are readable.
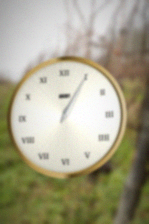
1:05
